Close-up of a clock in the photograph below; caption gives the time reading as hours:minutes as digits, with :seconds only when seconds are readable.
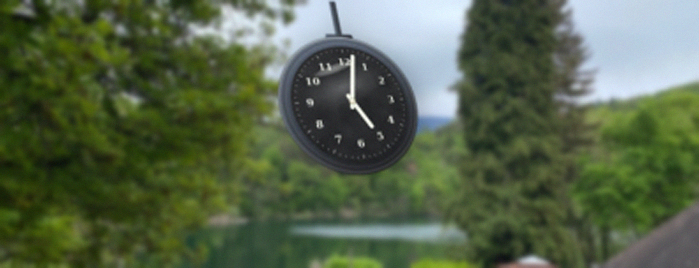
5:02
